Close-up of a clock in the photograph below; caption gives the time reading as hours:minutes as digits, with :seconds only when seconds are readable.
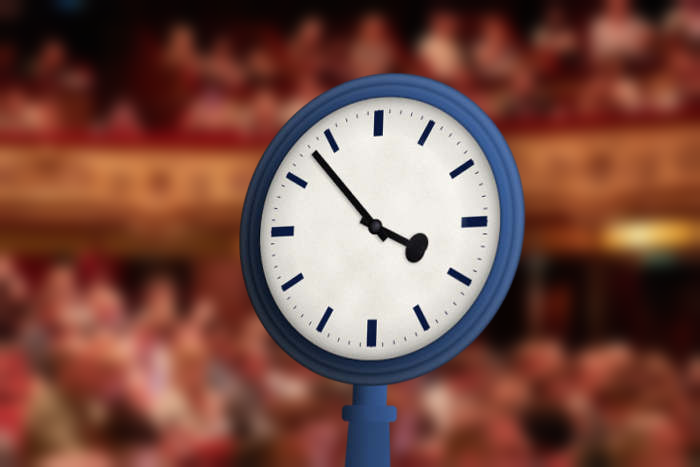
3:53
